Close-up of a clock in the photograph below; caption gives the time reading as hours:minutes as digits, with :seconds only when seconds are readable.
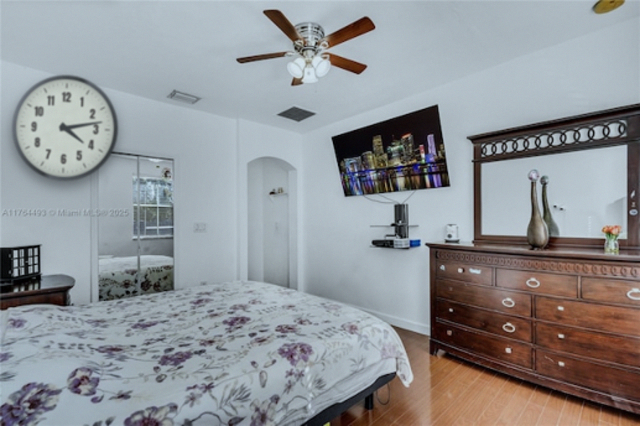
4:13
